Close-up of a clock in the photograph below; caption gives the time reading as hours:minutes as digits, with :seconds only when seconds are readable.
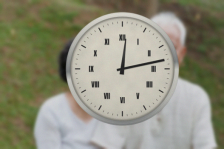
12:13
